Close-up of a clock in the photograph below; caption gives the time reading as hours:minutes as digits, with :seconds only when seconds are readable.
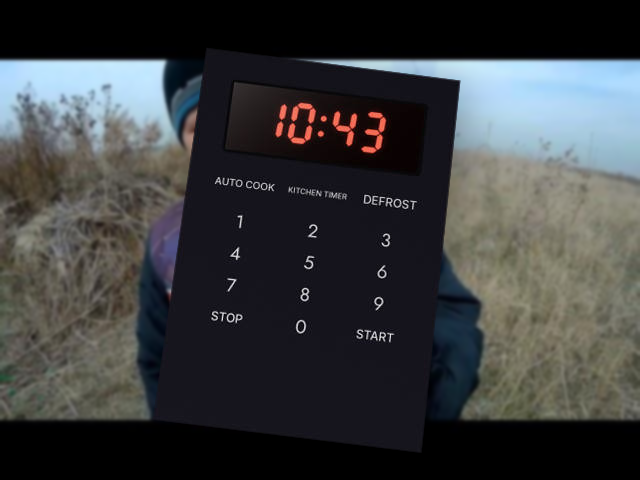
10:43
